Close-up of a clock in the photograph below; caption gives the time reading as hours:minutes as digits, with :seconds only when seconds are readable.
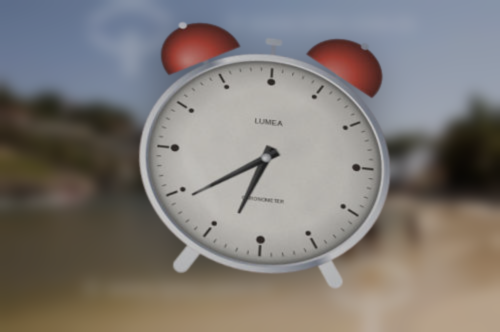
6:39
